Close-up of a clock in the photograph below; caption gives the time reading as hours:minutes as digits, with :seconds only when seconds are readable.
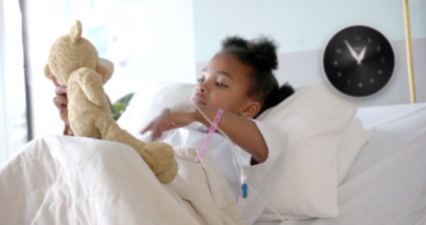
12:55
